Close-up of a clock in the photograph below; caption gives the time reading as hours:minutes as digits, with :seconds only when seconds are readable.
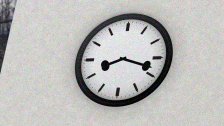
8:18
